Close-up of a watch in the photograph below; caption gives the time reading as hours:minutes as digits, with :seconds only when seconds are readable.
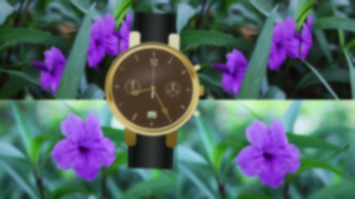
8:25
